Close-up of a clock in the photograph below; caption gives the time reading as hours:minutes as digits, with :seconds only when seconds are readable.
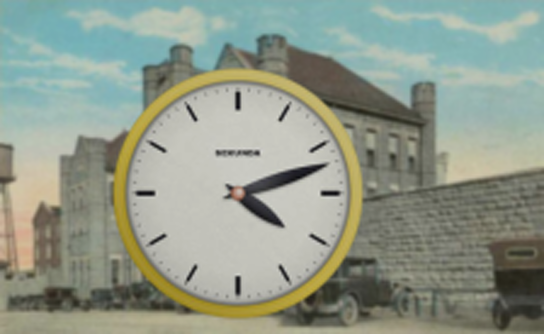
4:12
